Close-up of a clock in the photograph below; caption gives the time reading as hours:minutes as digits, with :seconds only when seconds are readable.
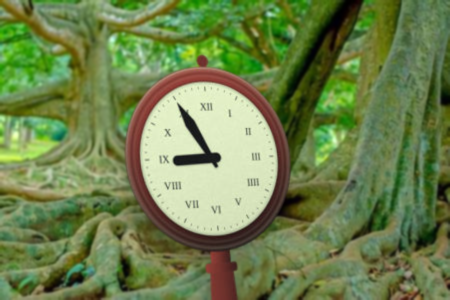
8:55
